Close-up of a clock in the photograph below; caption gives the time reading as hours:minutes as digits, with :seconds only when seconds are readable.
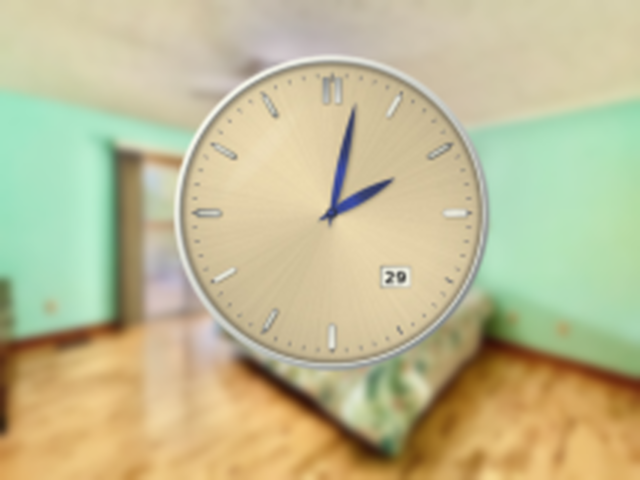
2:02
